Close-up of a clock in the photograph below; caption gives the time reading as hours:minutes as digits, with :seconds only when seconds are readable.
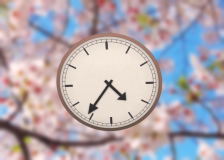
4:36
